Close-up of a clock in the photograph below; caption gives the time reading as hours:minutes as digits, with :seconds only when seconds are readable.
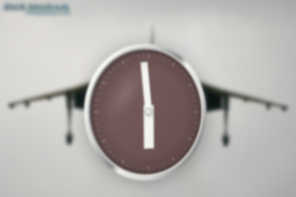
5:59
